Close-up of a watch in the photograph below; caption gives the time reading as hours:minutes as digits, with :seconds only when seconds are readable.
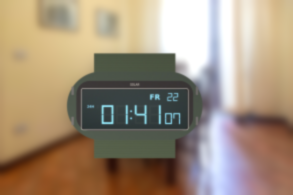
1:41:07
